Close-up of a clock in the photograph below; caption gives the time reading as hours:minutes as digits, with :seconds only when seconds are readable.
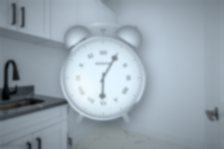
6:05
